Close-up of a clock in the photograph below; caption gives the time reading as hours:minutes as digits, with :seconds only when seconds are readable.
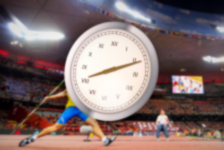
8:11
